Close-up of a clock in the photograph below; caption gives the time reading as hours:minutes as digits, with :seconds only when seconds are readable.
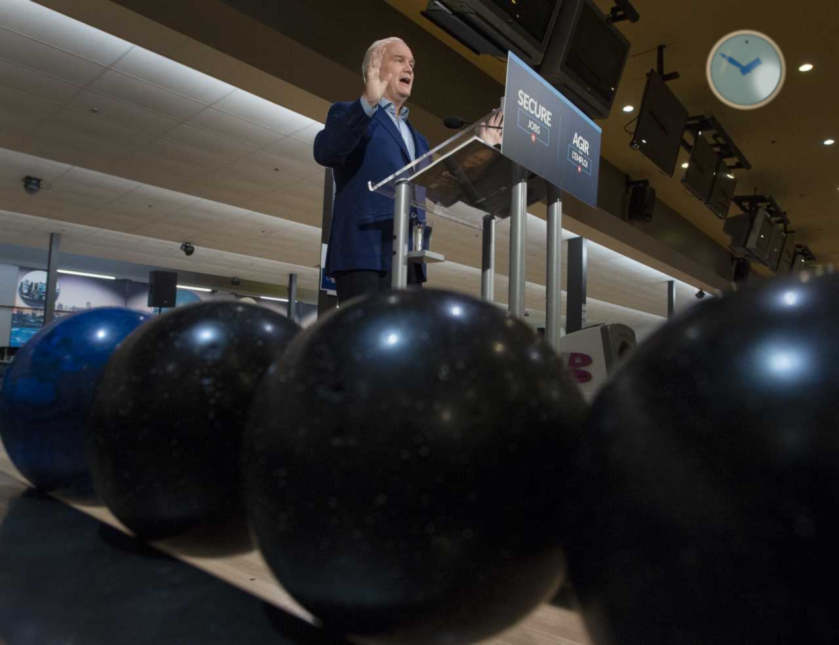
1:50
